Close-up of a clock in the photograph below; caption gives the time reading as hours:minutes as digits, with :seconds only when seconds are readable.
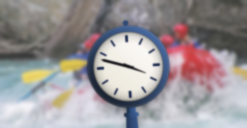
3:48
